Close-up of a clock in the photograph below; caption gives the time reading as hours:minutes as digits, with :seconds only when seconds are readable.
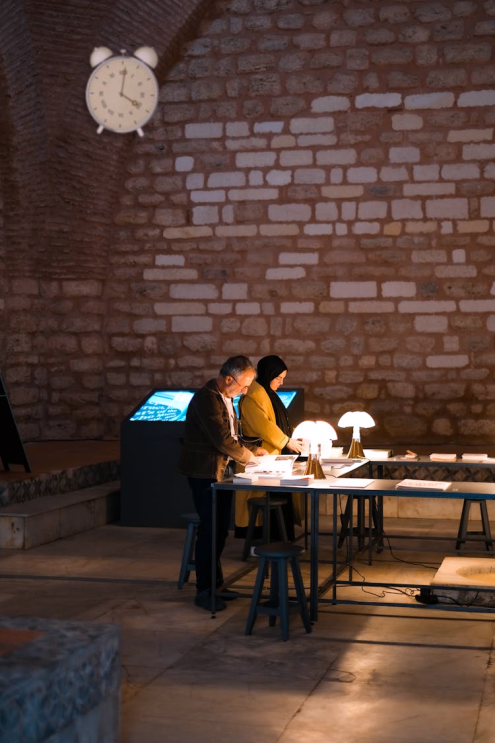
4:01
